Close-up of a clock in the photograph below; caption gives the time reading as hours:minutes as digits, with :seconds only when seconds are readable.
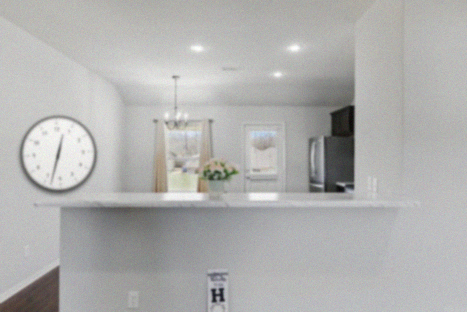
12:33
